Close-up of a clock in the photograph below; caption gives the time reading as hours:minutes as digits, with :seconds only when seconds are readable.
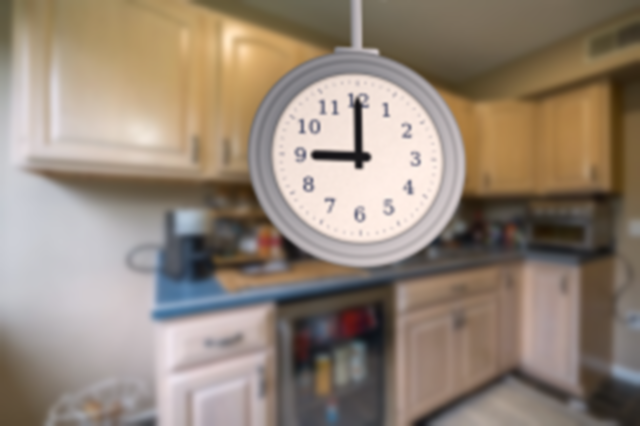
9:00
